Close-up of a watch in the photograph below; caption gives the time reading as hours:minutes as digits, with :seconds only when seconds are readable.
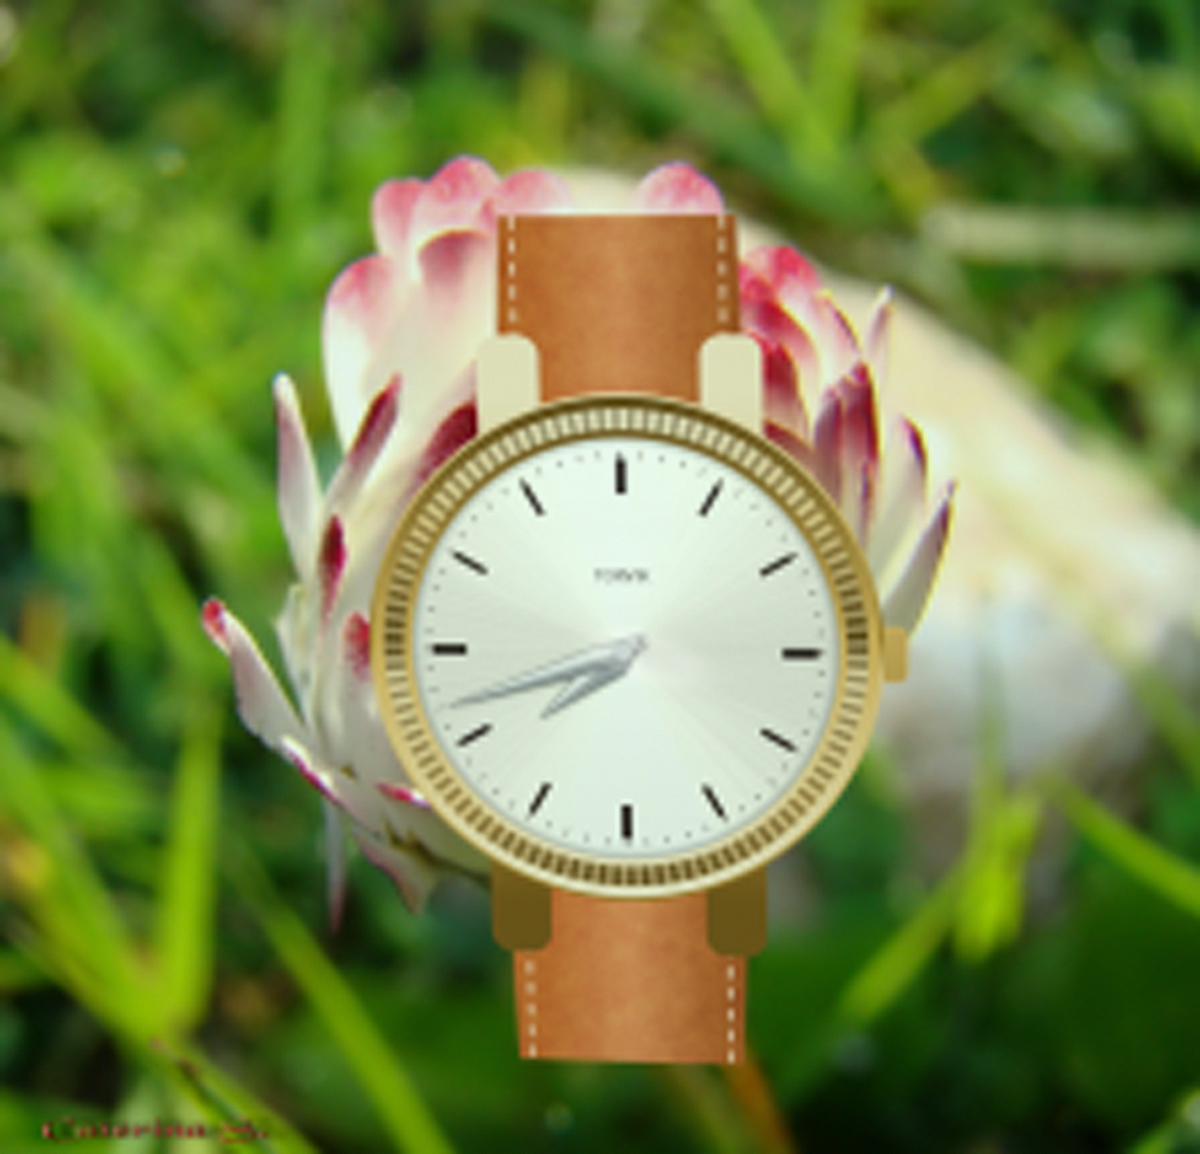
7:42
